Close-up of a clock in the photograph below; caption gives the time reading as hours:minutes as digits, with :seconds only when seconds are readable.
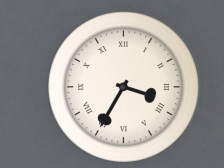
3:35
